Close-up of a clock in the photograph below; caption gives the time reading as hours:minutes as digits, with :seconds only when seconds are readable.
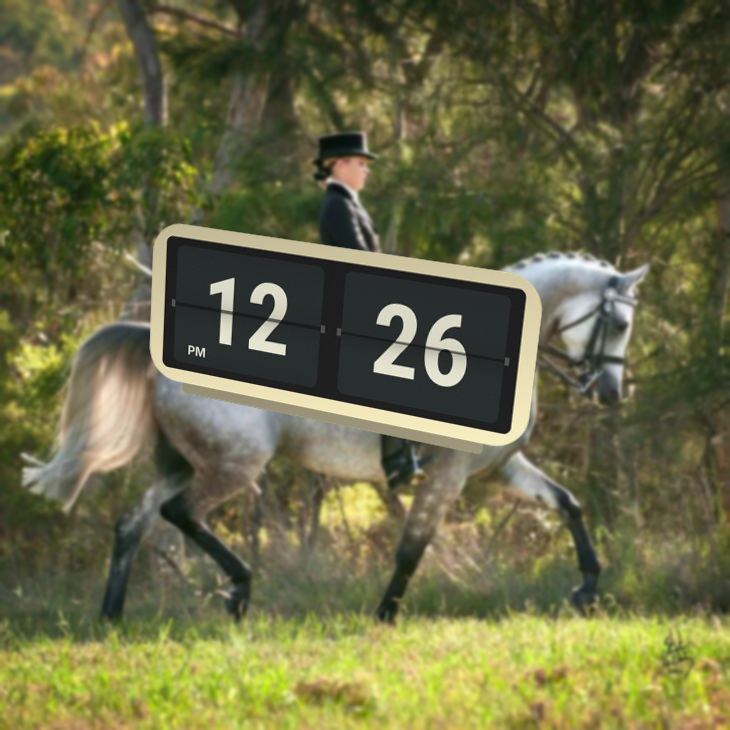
12:26
